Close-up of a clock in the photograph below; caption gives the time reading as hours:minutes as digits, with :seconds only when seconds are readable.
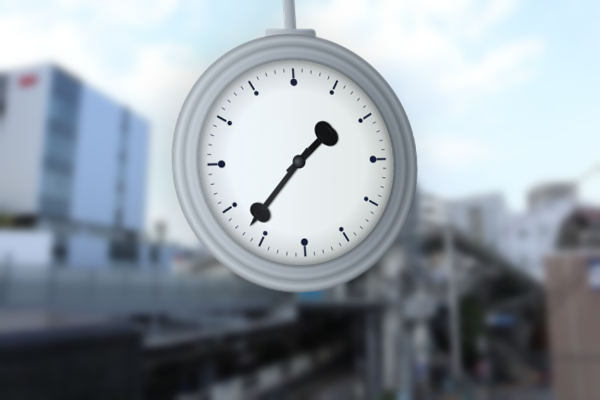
1:37
